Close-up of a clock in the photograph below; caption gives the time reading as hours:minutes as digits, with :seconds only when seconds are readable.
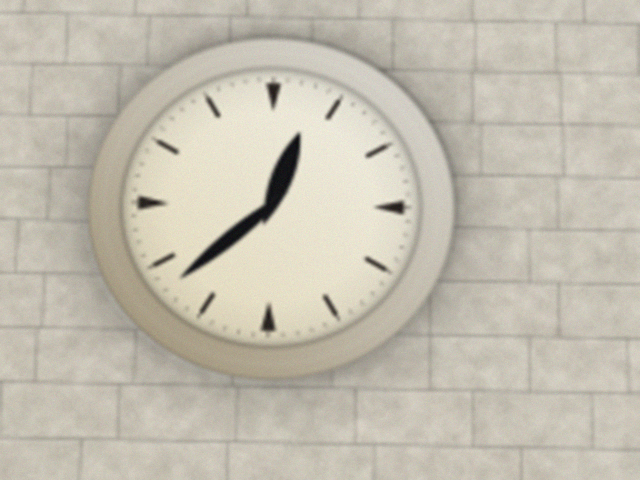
12:38
